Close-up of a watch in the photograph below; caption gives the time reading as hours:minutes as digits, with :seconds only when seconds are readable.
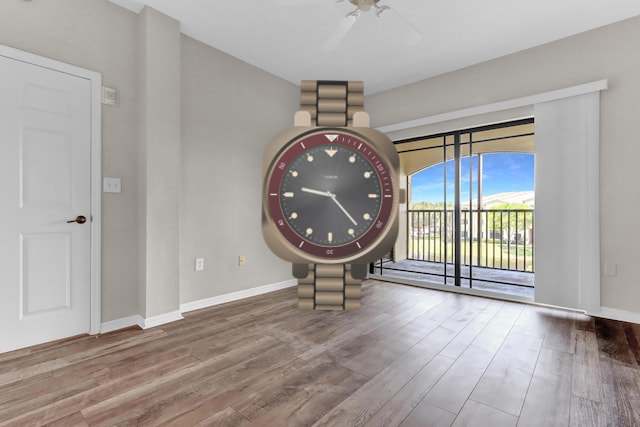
9:23
